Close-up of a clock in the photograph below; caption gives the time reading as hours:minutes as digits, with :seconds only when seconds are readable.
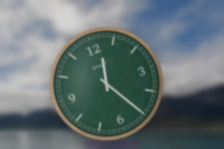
12:25
